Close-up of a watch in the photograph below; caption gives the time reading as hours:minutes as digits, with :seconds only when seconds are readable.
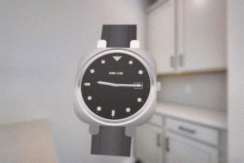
9:15
